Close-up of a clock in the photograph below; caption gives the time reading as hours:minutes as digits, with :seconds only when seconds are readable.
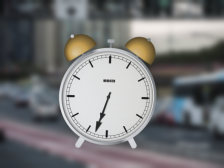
6:33
